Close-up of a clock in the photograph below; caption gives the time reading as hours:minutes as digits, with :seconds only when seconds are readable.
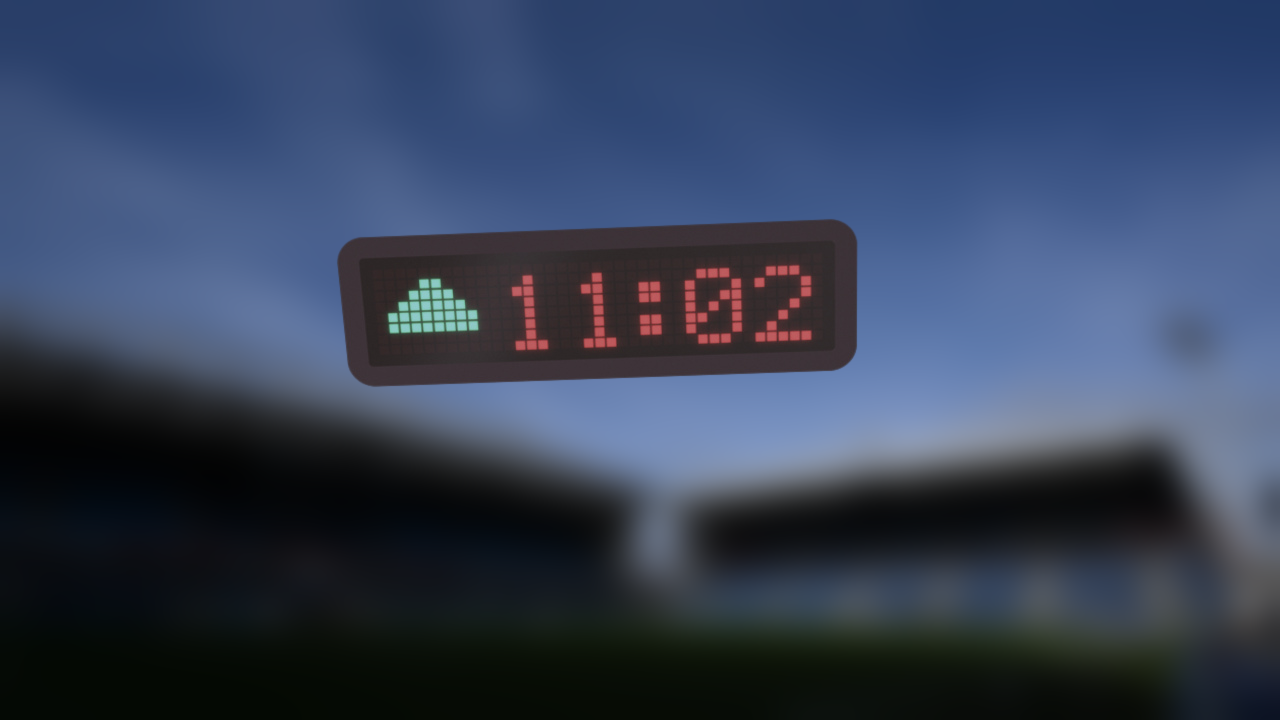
11:02
